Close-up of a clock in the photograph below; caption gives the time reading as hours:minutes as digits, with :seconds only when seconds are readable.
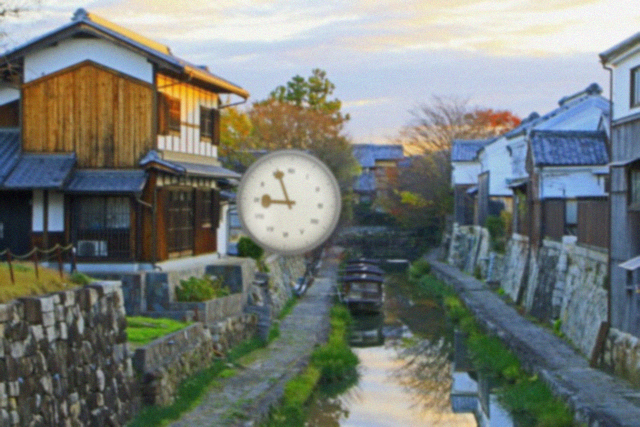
8:56
